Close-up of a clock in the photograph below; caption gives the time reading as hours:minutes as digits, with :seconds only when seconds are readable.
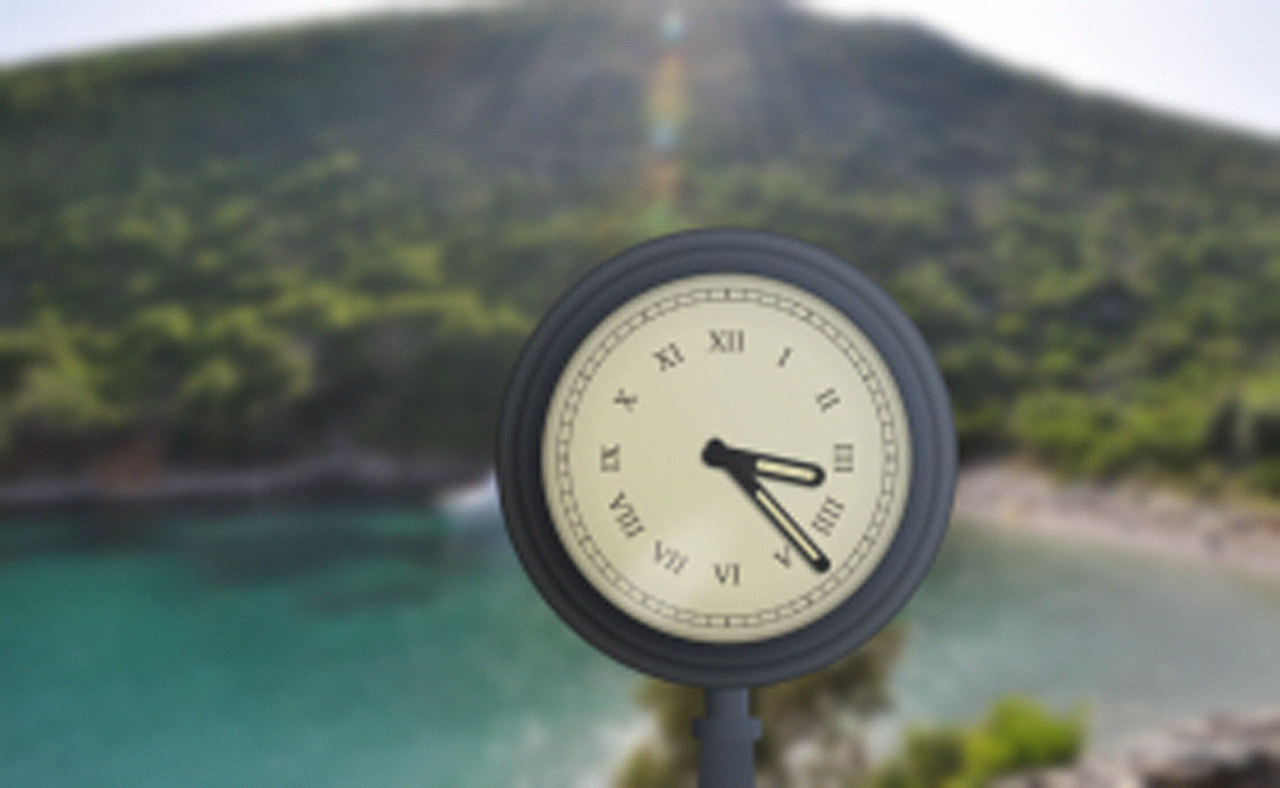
3:23
